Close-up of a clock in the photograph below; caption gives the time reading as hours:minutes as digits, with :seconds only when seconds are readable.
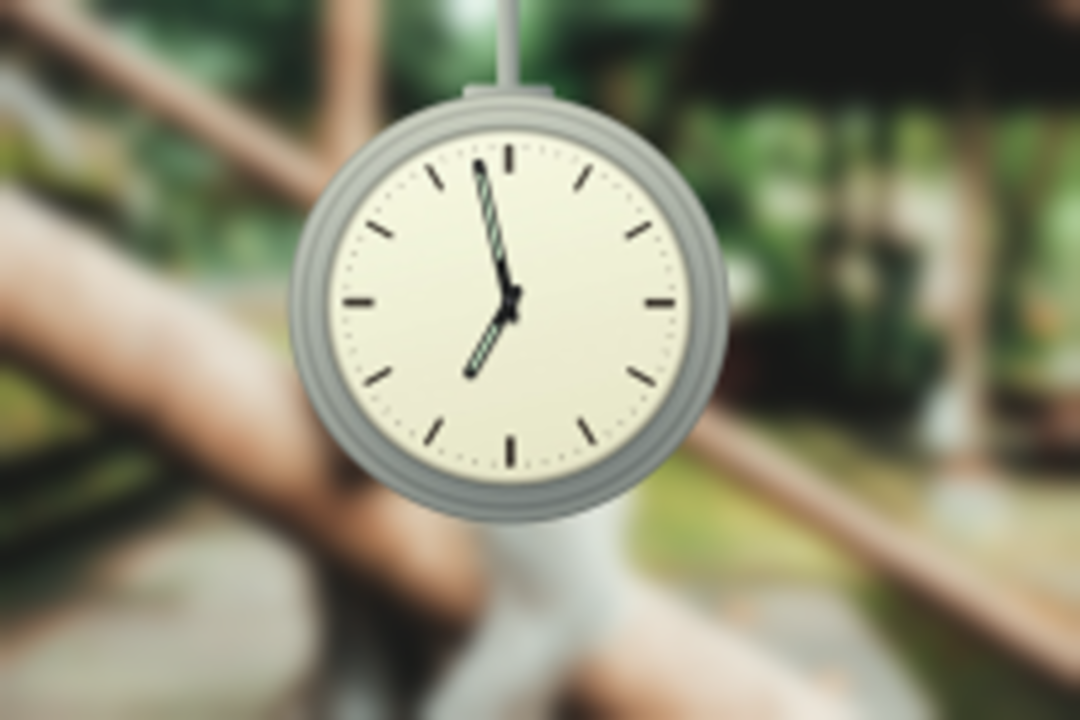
6:58
